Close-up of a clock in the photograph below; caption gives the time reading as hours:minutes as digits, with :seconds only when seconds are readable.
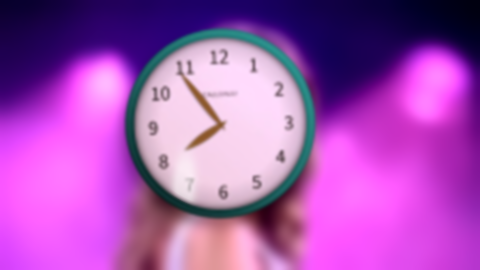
7:54
